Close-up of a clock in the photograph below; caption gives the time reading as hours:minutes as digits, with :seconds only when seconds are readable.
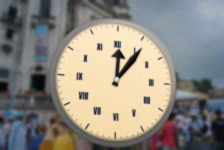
12:06
